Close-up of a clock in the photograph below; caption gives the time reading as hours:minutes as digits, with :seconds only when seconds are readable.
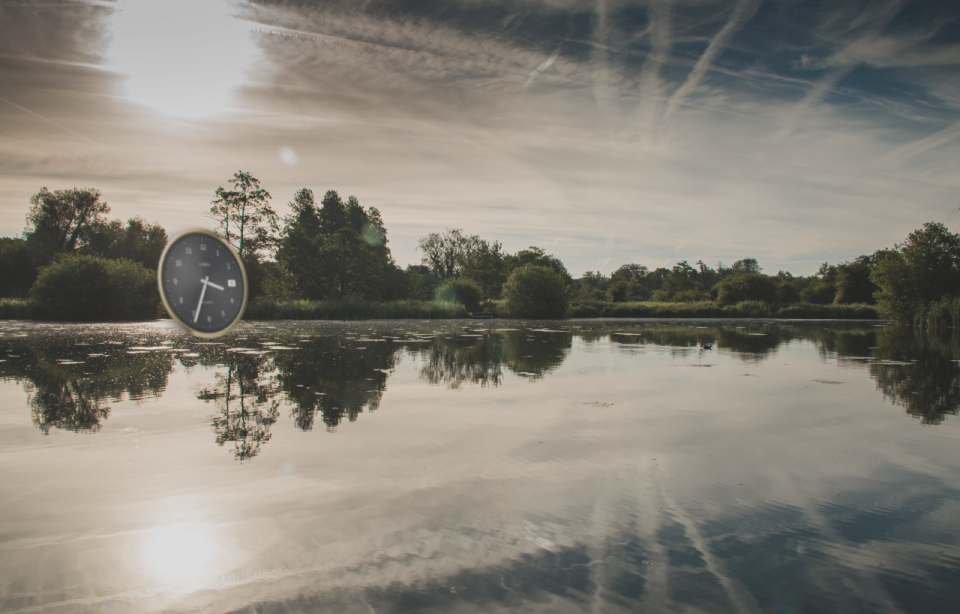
3:34
